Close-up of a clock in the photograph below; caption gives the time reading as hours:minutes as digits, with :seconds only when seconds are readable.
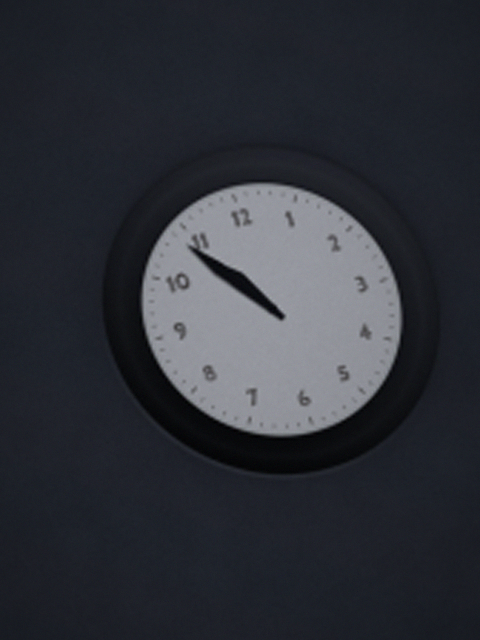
10:54
